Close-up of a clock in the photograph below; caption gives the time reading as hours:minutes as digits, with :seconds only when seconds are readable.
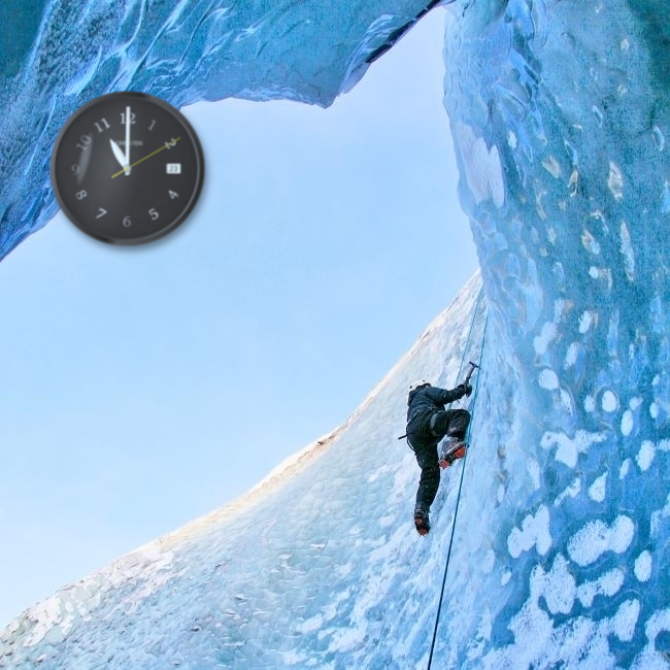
11:00:10
